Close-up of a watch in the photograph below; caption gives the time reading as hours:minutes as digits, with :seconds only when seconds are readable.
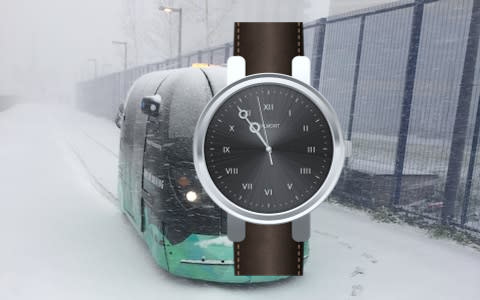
10:53:58
